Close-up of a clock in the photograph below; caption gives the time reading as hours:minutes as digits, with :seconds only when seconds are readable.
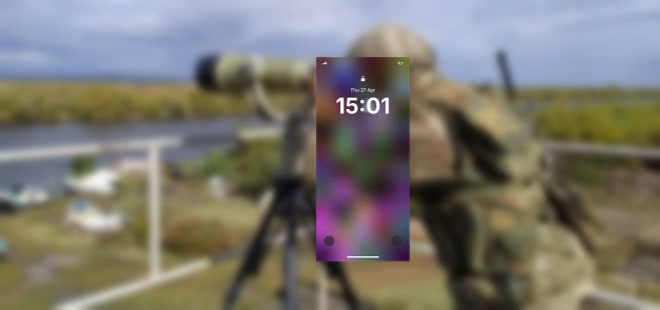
15:01
